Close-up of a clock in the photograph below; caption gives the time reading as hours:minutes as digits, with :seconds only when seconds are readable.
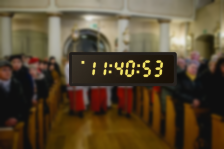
11:40:53
